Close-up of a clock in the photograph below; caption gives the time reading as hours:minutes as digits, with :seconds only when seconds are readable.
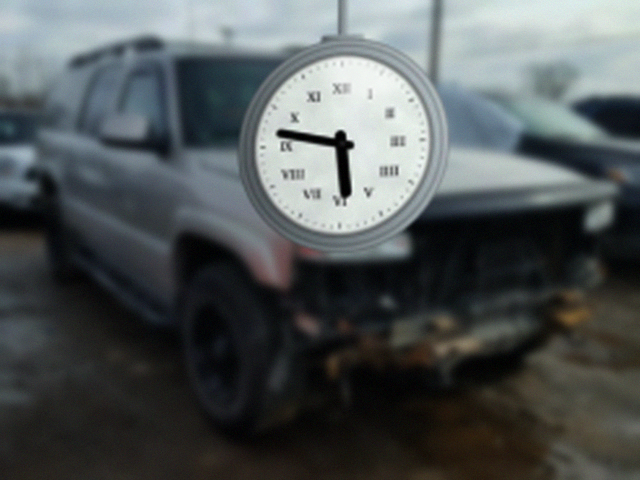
5:47
